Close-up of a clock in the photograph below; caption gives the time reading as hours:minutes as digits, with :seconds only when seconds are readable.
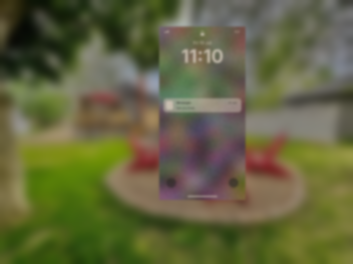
11:10
